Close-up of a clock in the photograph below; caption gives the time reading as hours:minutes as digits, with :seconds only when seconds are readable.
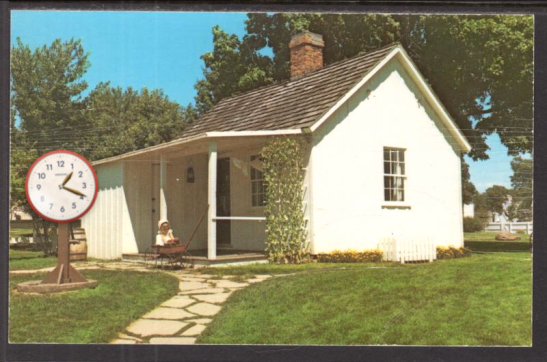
1:19
